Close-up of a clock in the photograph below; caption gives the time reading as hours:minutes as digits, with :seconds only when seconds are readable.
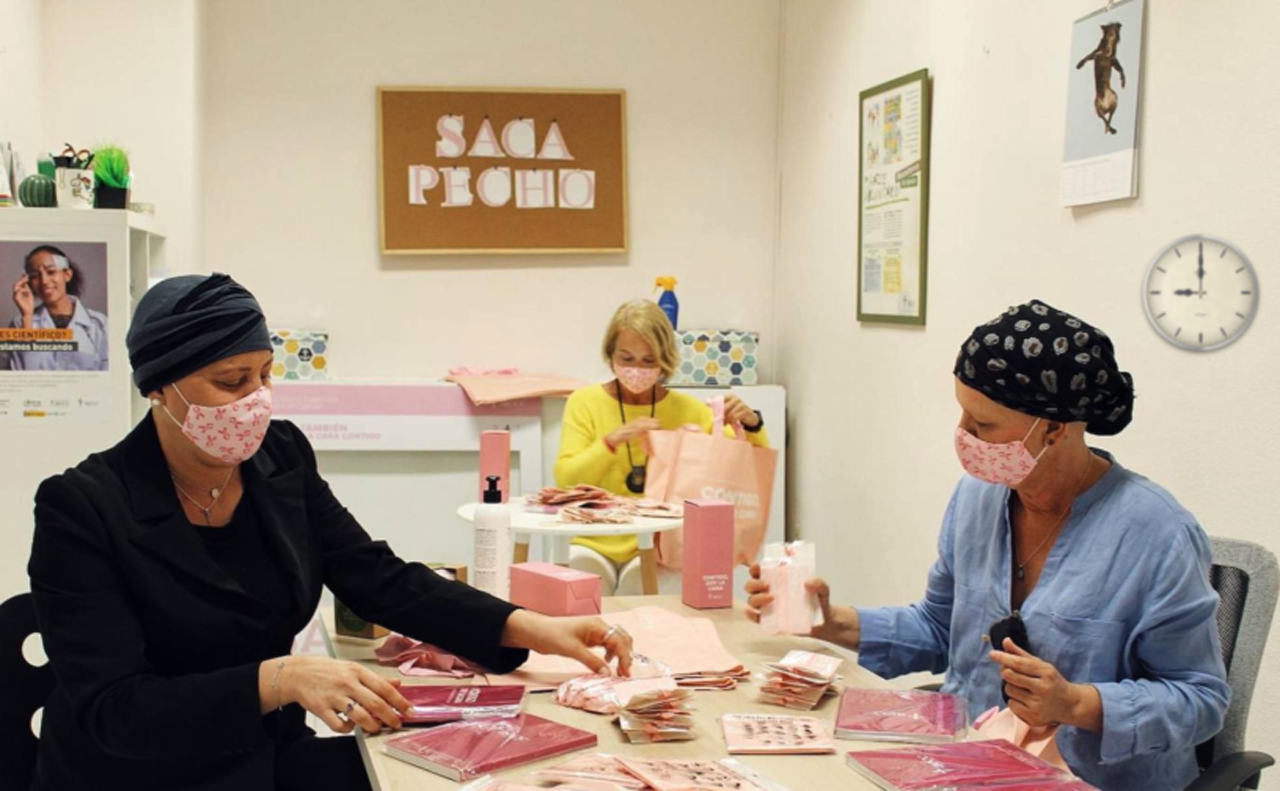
9:00
